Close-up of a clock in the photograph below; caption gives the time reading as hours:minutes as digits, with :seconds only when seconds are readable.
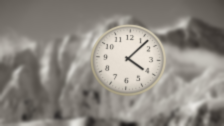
4:07
